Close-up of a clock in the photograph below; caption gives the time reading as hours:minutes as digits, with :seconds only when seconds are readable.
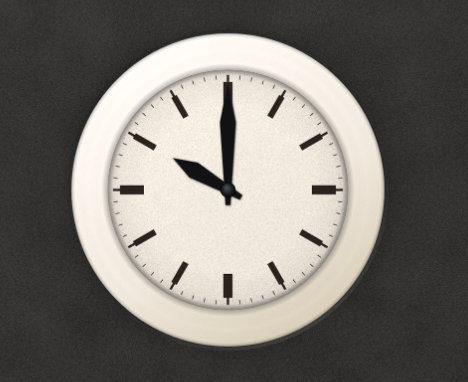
10:00
